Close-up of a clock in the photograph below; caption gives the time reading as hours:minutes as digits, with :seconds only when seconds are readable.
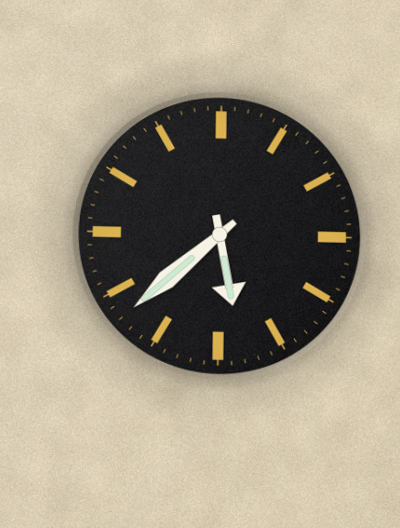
5:38
